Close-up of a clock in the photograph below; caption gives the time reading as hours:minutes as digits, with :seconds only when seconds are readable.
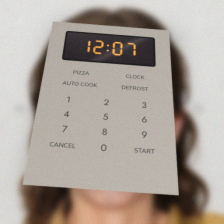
12:07
